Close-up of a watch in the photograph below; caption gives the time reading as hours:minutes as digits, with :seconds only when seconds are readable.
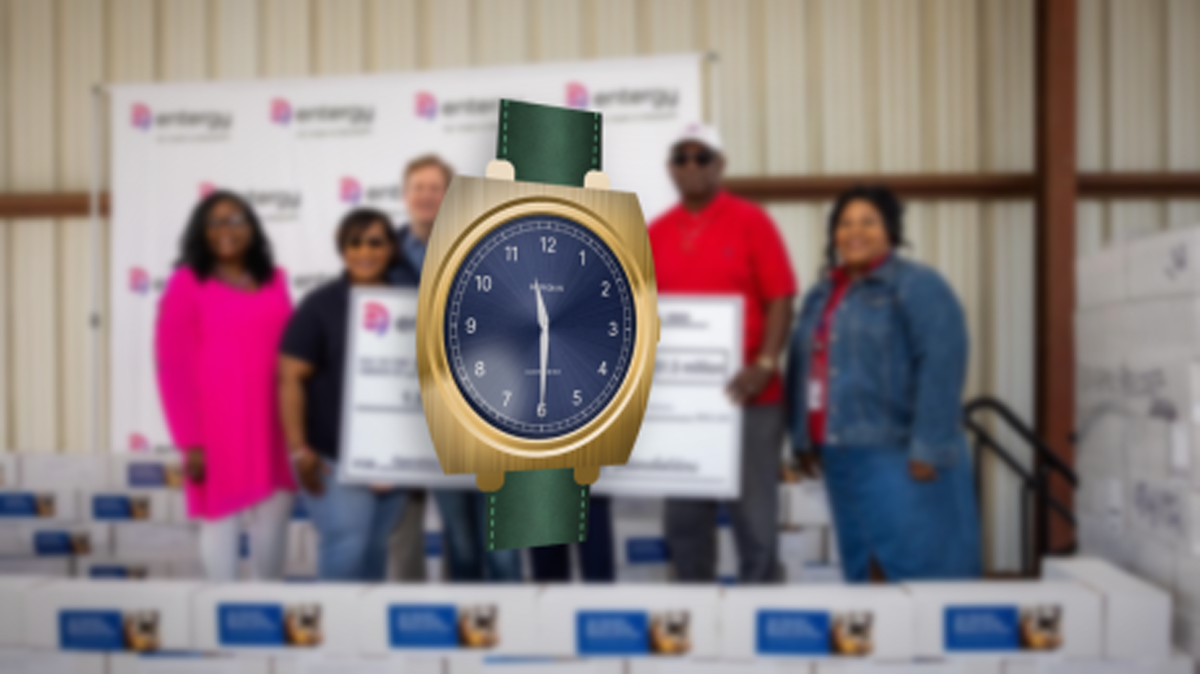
11:30
